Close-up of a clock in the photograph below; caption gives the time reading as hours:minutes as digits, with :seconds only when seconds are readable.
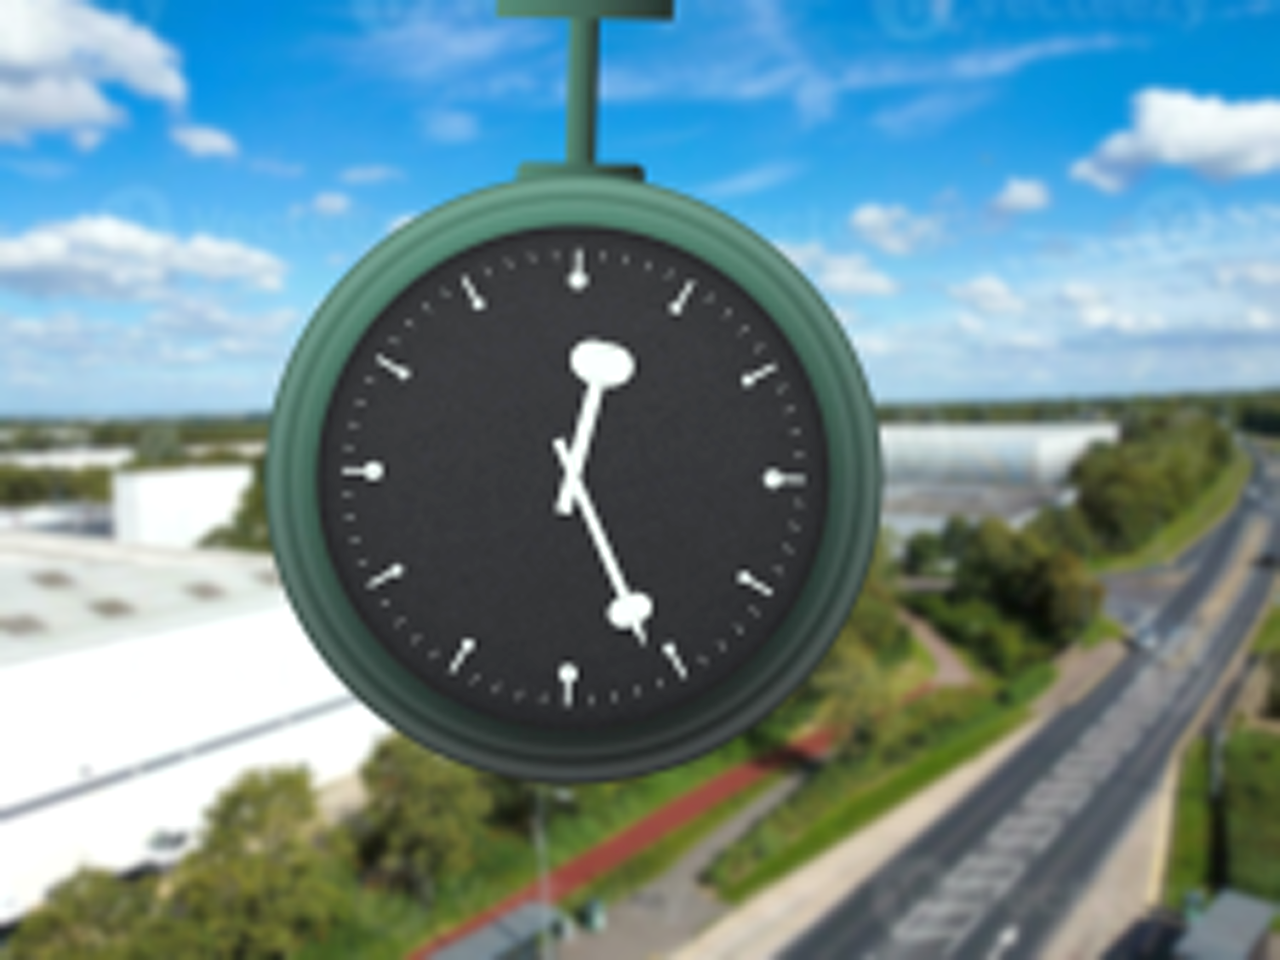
12:26
